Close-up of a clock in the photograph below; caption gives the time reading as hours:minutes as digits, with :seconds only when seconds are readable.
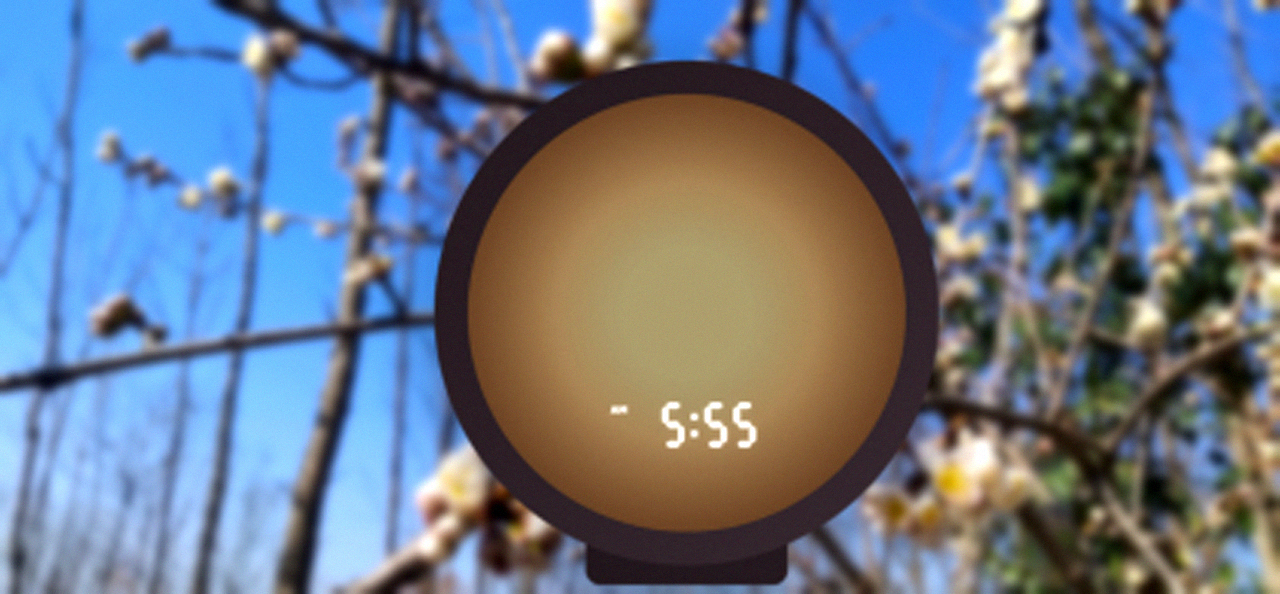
5:55
